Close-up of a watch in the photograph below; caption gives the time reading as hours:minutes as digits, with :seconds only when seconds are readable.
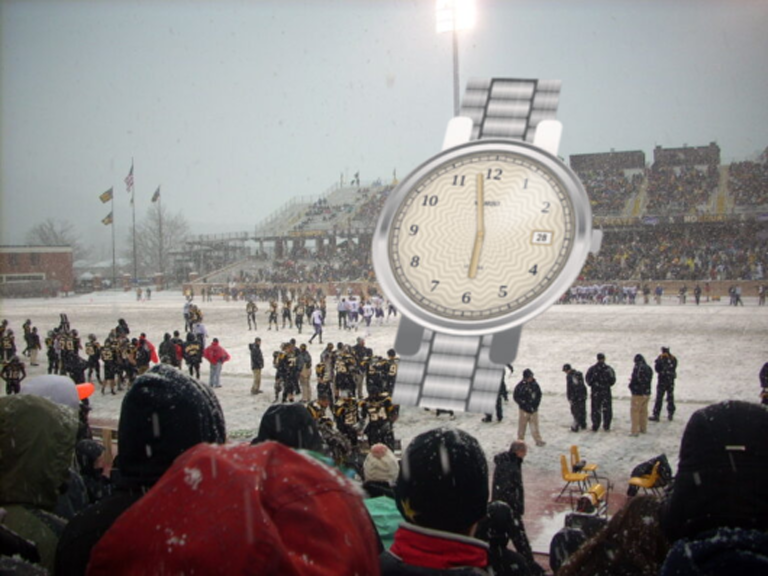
5:58
